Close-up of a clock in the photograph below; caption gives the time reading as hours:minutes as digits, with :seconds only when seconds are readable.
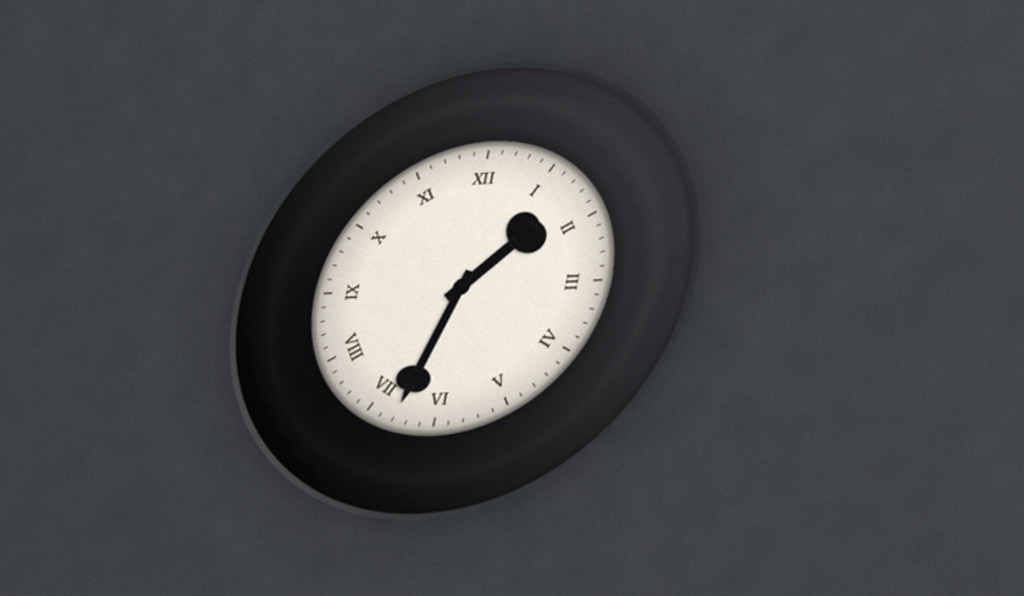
1:33
